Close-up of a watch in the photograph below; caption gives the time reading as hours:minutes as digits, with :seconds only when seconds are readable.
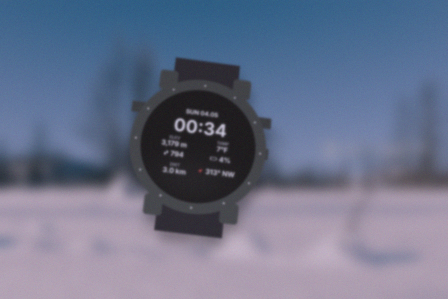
0:34
